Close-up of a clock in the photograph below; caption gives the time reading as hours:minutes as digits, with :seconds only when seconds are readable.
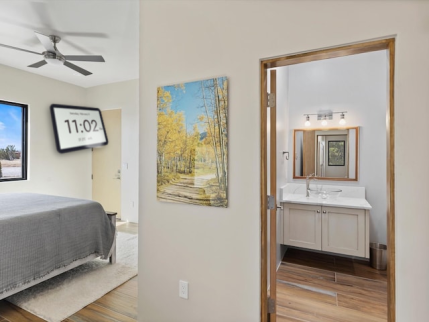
11:02
